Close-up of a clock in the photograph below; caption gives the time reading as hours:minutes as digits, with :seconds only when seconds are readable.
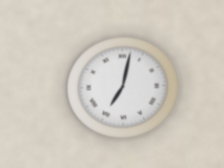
7:02
